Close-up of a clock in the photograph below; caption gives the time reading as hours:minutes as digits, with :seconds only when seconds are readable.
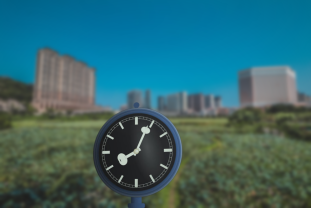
8:04
